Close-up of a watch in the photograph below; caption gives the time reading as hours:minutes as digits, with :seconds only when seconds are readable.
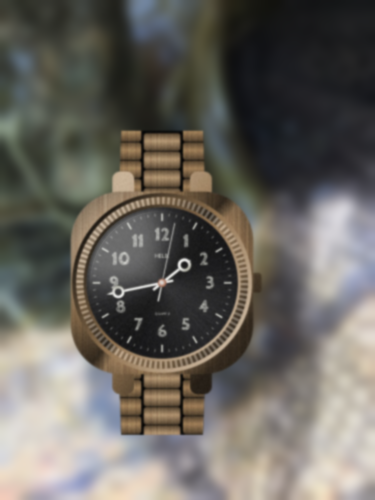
1:43:02
